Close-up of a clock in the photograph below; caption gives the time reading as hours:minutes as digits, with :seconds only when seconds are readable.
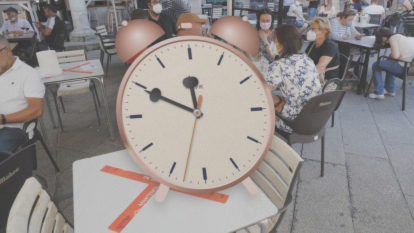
11:49:33
